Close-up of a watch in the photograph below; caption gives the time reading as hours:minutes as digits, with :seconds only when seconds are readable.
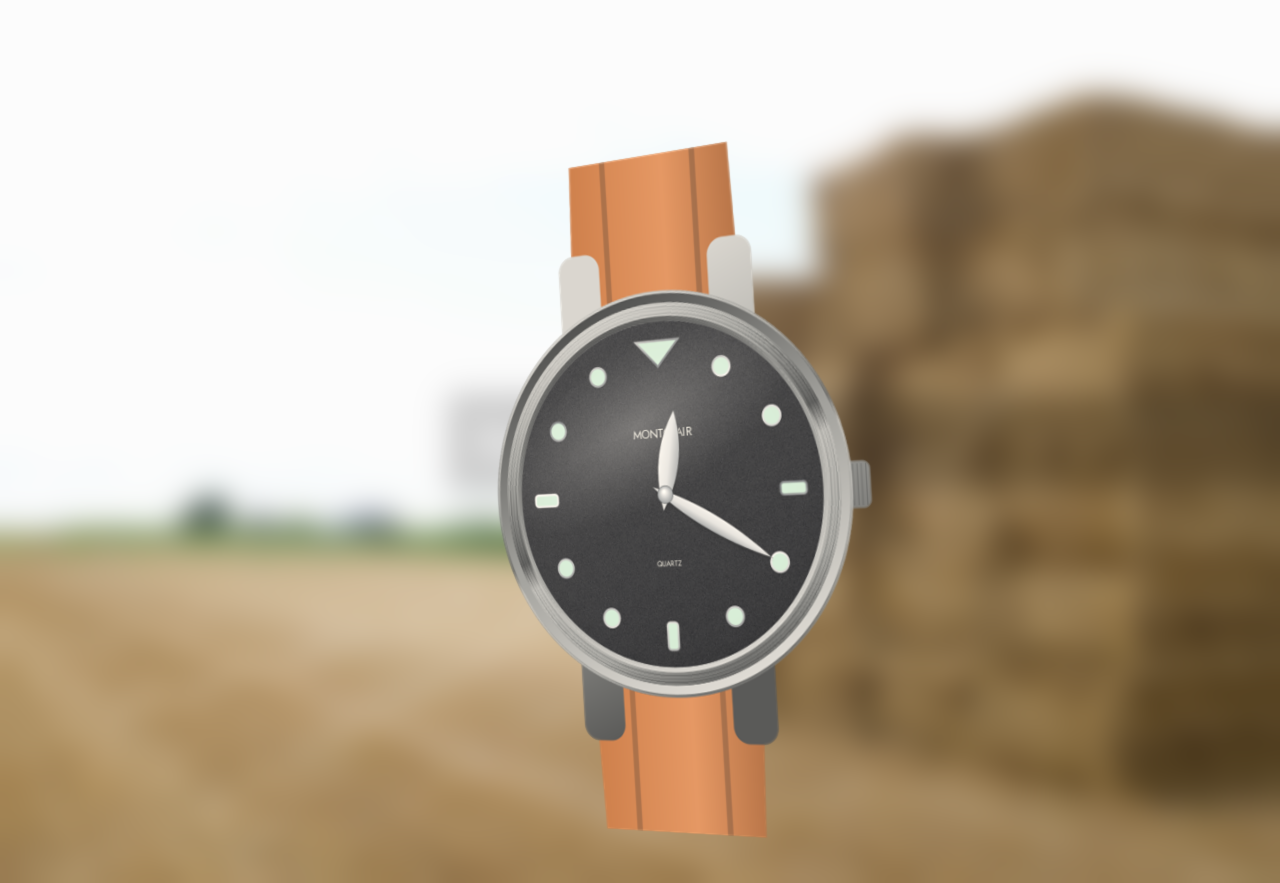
12:20
